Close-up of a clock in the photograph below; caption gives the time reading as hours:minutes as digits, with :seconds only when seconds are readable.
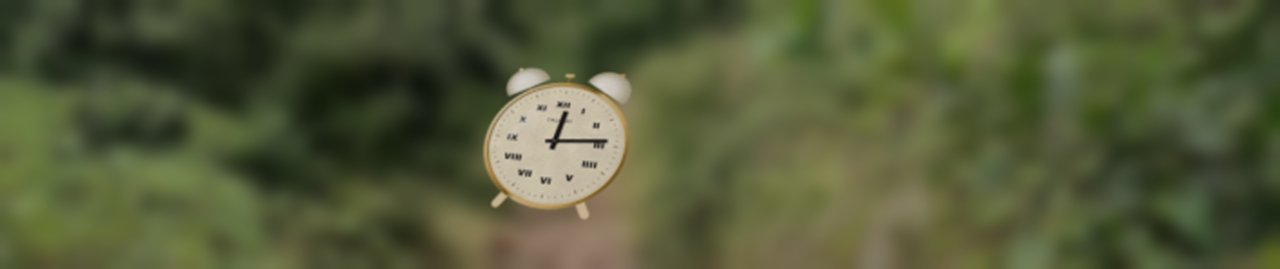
12:14
